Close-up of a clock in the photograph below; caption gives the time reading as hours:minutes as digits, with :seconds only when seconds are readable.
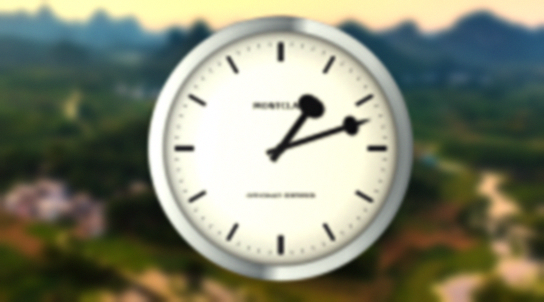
1:12
